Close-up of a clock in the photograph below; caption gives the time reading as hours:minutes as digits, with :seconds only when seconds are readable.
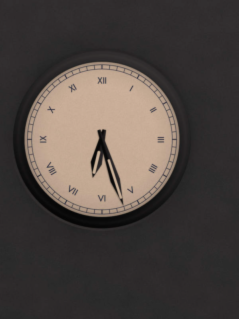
6:27
